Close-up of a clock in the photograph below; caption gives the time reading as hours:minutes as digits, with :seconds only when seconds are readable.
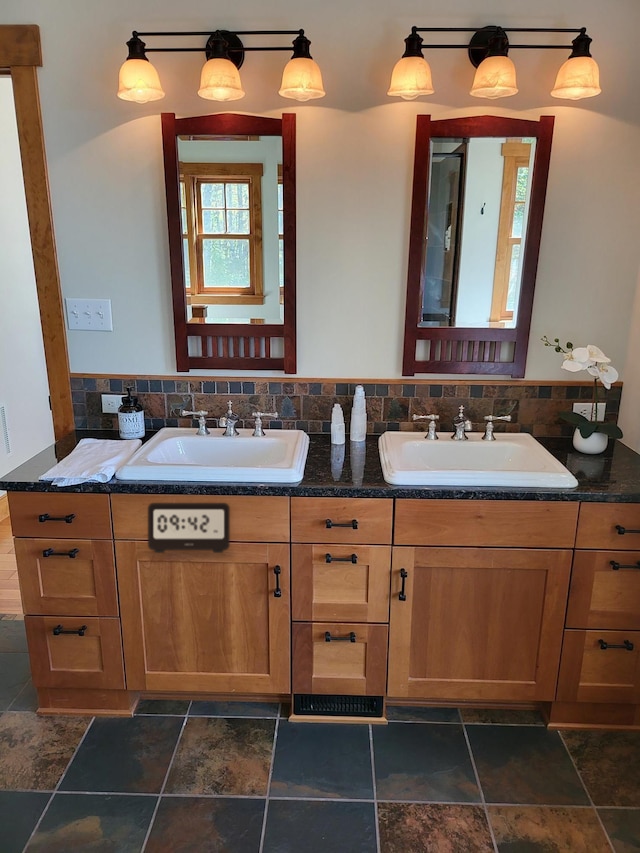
9:42
